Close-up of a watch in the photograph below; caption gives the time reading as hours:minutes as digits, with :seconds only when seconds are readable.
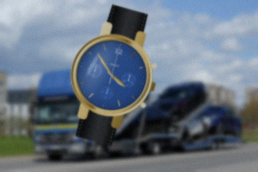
3:52
